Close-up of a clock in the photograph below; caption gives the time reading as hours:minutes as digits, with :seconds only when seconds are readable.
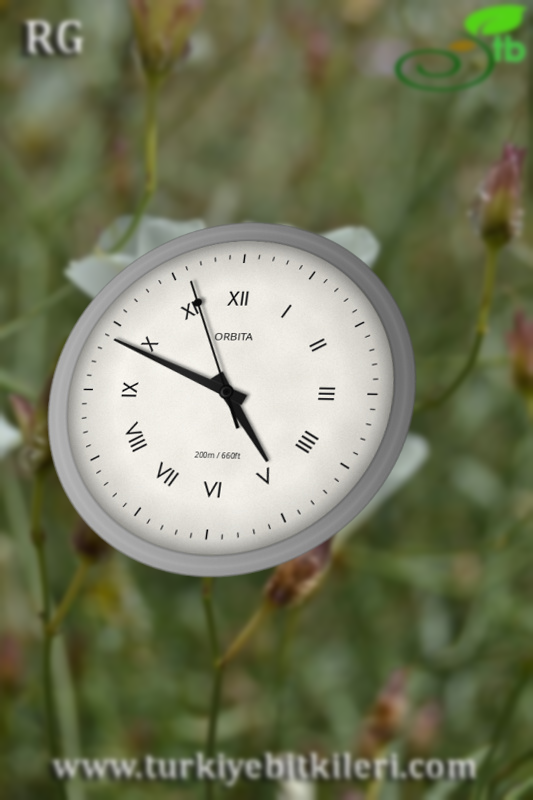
4:48:56
